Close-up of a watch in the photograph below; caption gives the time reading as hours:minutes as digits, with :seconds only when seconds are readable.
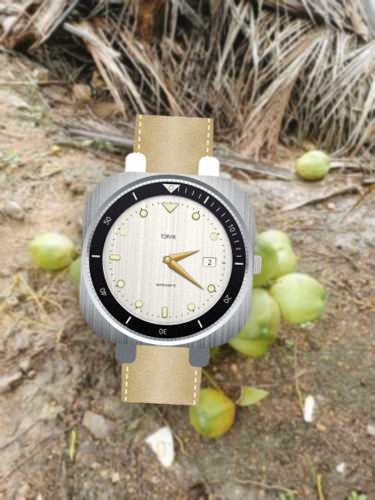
2:21
